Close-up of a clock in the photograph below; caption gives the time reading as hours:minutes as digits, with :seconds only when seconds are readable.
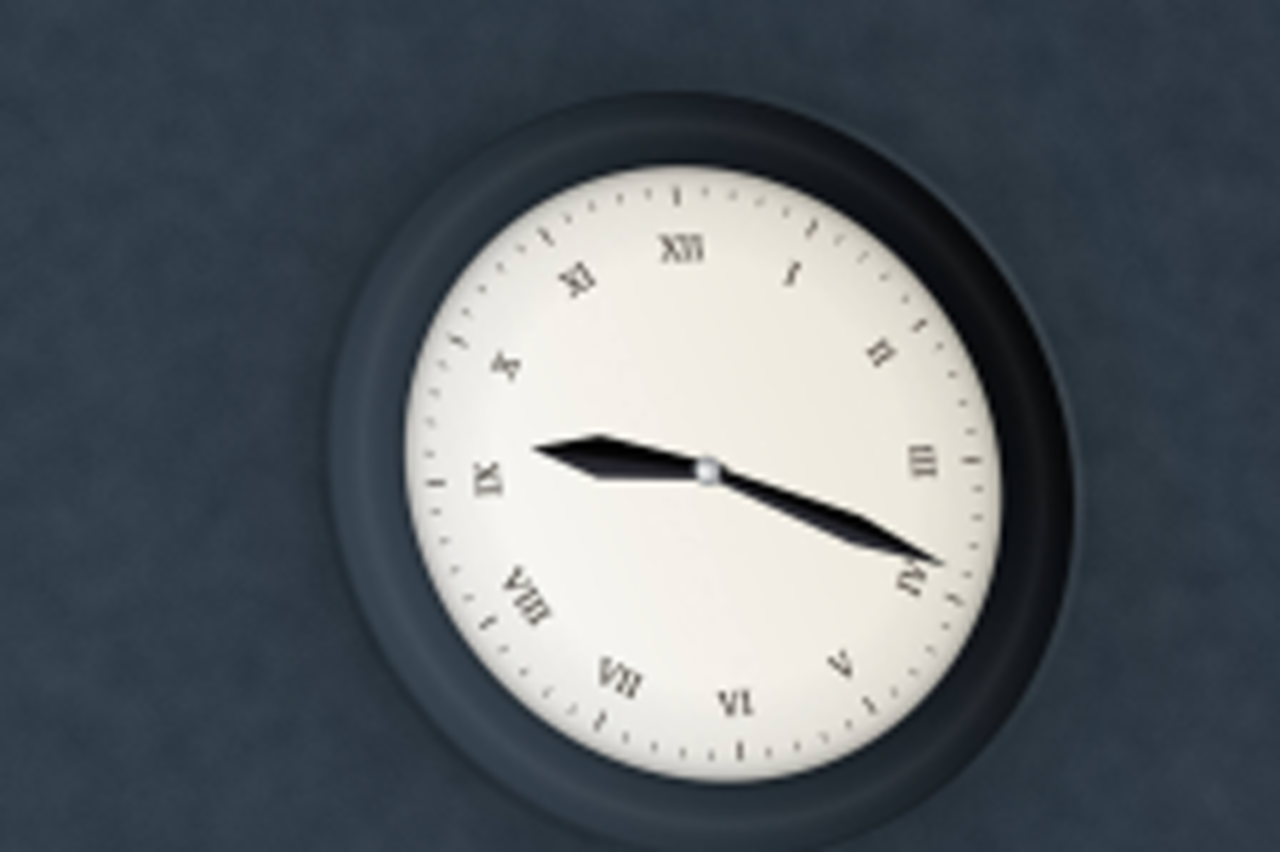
9:19
